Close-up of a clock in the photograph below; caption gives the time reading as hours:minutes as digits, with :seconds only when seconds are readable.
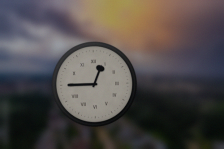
12:45
